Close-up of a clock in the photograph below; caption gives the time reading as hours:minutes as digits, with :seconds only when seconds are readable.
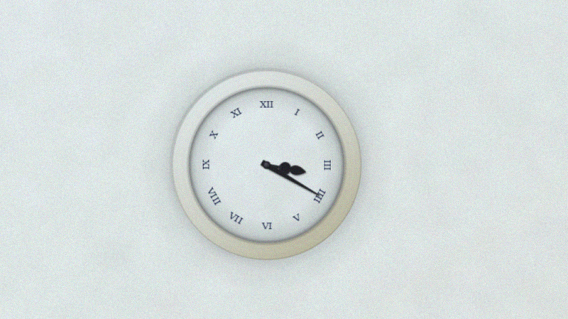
3:20
